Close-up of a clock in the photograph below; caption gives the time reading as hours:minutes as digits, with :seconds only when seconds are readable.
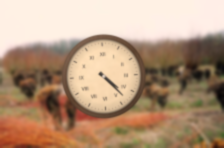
4:23
